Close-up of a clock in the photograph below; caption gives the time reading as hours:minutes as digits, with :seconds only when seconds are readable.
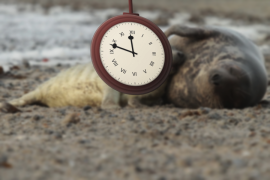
11:48
